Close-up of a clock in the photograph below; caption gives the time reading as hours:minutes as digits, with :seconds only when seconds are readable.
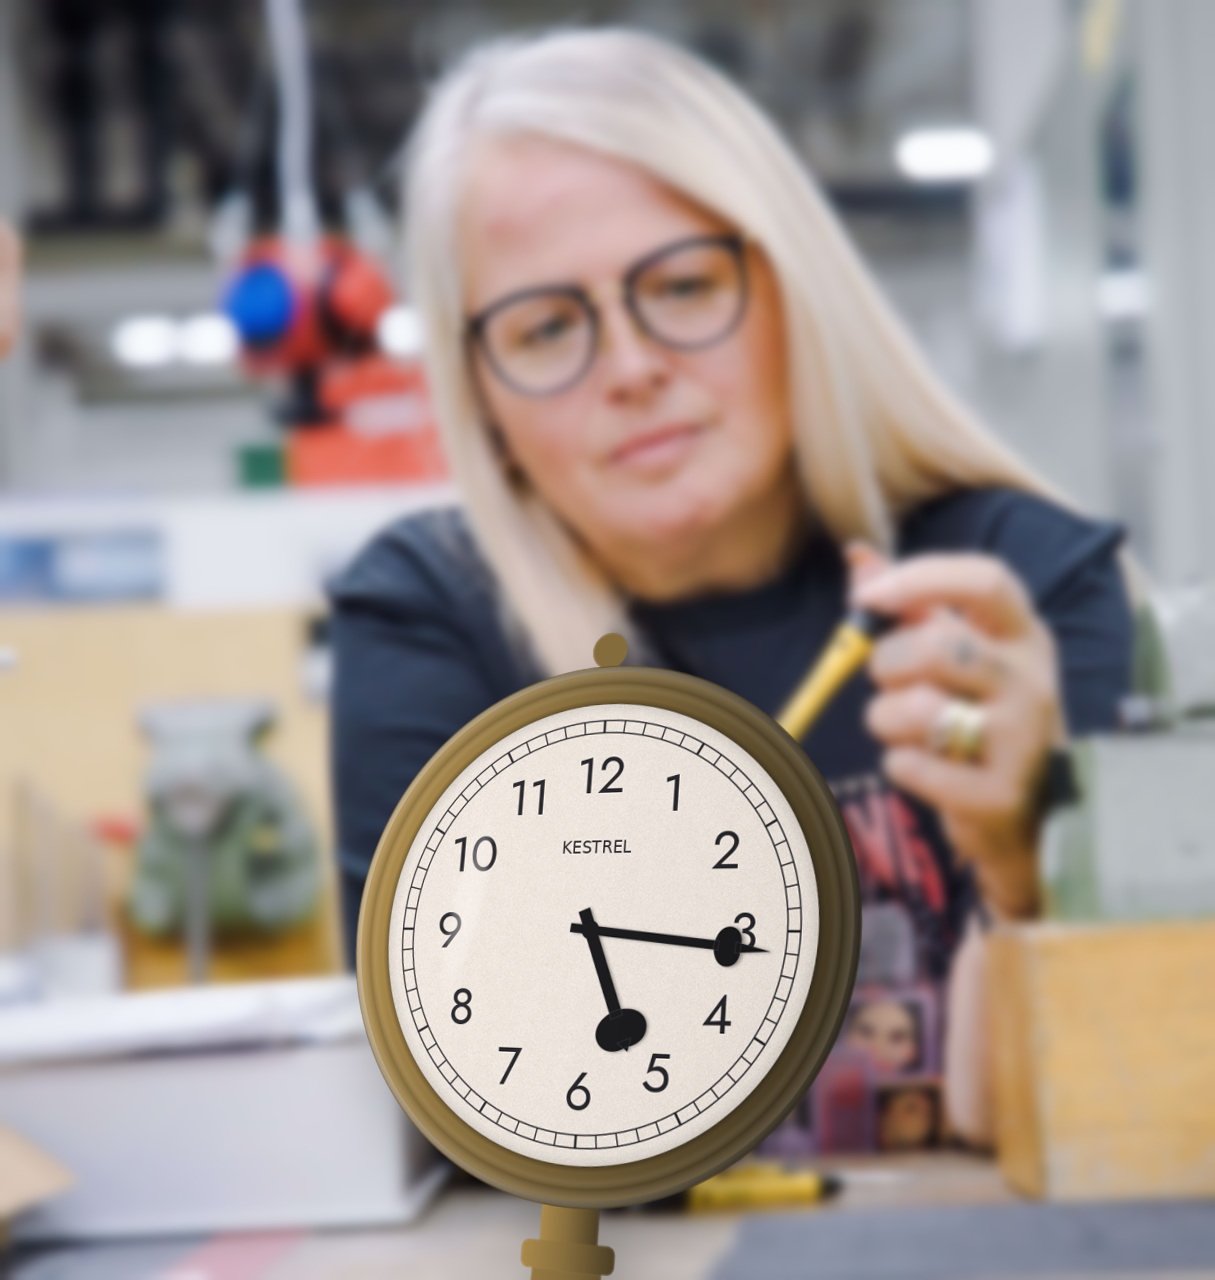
5:16
